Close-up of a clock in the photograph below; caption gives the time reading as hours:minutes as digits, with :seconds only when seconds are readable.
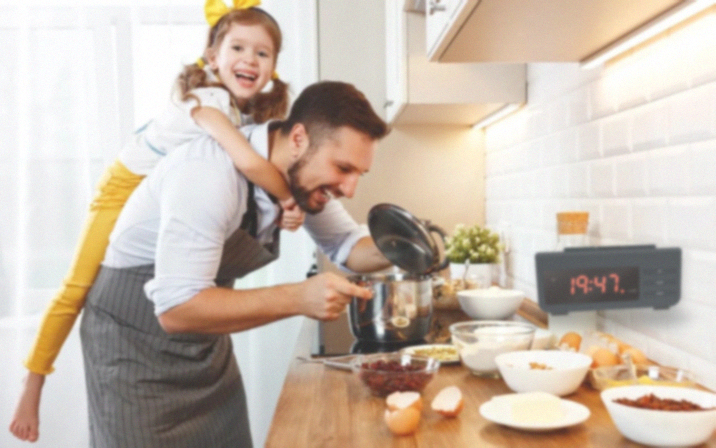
19:47
